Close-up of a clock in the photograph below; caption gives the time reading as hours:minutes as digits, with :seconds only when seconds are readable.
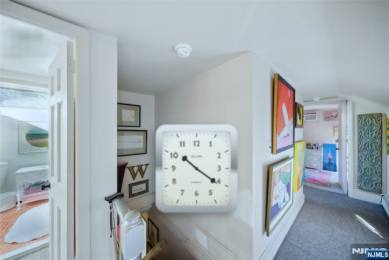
10:21
